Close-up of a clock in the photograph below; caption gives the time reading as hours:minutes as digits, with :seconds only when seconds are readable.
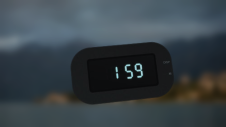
1:59
